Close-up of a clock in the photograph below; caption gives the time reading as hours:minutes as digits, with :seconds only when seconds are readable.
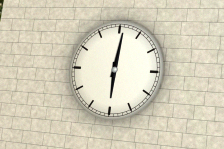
6:01
